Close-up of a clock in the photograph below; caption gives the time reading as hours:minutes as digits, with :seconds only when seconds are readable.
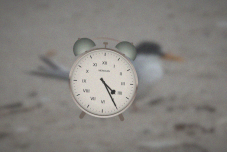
4:25
